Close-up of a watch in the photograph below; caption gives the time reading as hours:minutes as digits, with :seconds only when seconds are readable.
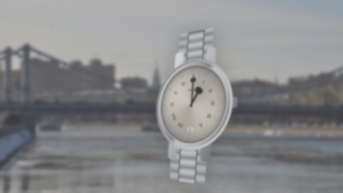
1:00
